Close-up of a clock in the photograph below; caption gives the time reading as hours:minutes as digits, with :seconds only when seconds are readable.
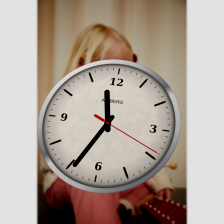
11:34:19
